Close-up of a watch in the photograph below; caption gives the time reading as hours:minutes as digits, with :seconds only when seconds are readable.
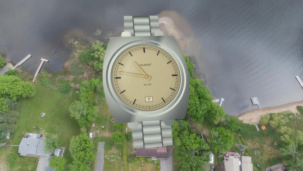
10:47
